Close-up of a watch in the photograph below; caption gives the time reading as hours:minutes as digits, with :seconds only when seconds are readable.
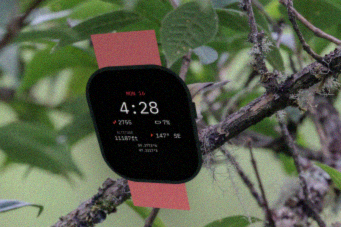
4:28
